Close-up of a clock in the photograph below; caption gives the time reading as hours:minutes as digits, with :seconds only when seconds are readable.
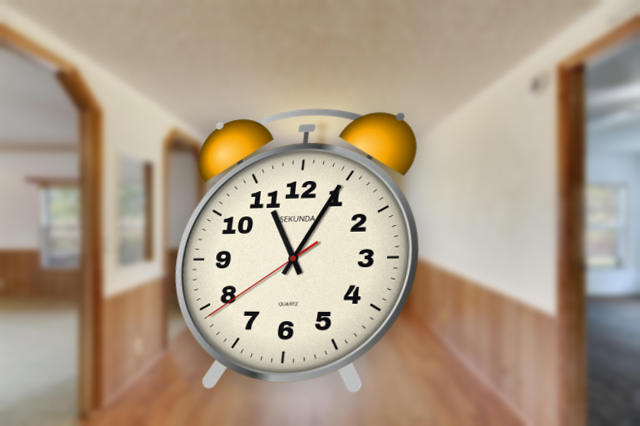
11:04:39
